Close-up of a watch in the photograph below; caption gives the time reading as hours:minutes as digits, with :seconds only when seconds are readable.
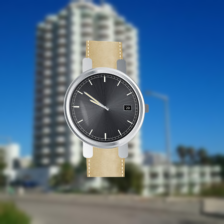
9:51
